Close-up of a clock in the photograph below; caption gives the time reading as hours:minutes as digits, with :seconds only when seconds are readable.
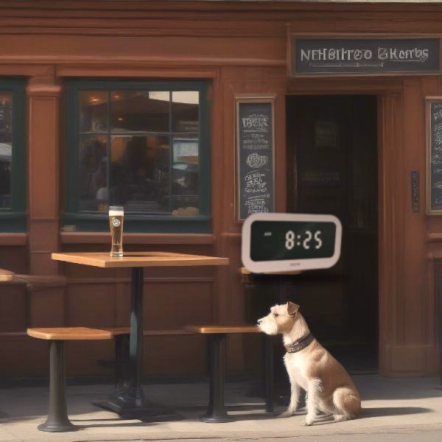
8:25
